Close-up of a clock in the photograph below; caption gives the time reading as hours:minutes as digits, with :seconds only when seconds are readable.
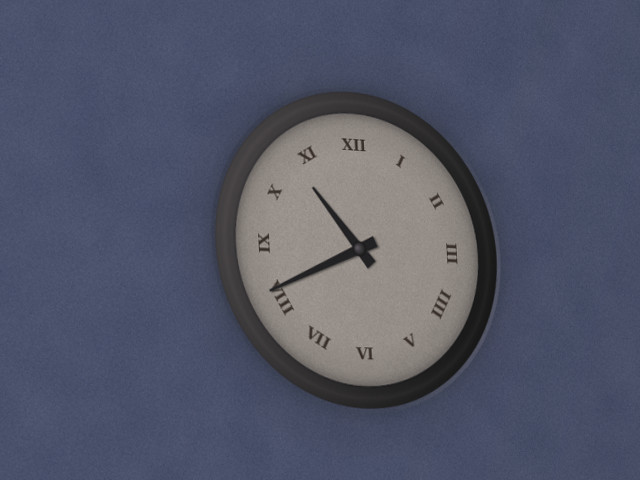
10:41
